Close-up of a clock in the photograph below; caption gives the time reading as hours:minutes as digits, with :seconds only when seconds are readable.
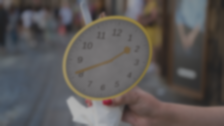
1:41
